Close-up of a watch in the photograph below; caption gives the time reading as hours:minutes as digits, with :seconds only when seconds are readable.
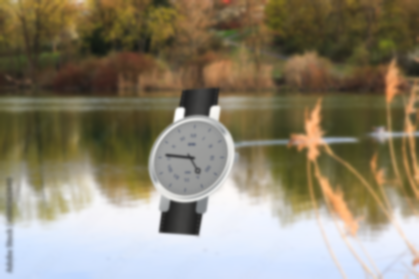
4:46
